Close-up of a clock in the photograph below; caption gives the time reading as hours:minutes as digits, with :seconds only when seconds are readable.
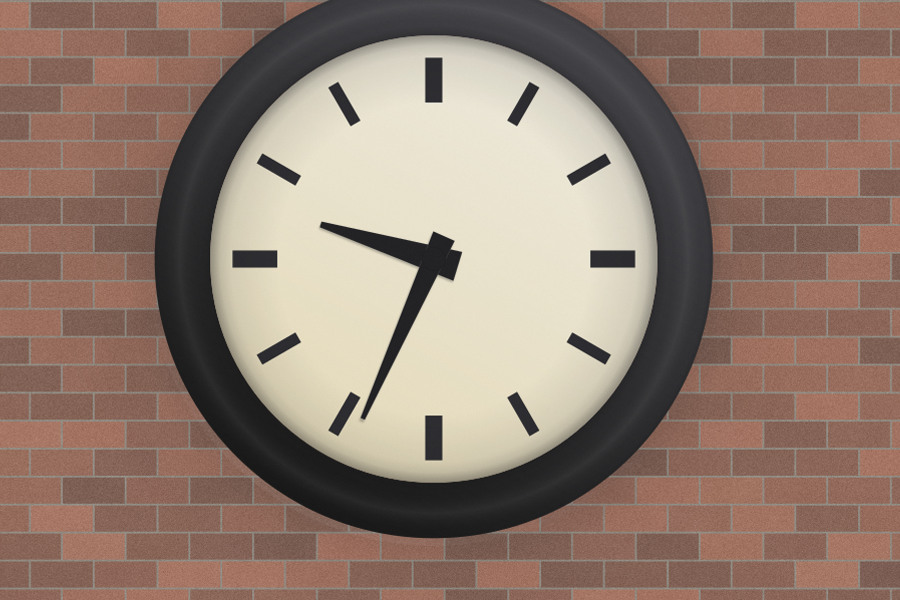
9:34
